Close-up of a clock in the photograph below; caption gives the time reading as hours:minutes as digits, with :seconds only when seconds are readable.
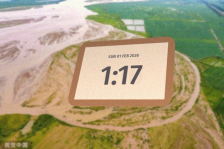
1:17
